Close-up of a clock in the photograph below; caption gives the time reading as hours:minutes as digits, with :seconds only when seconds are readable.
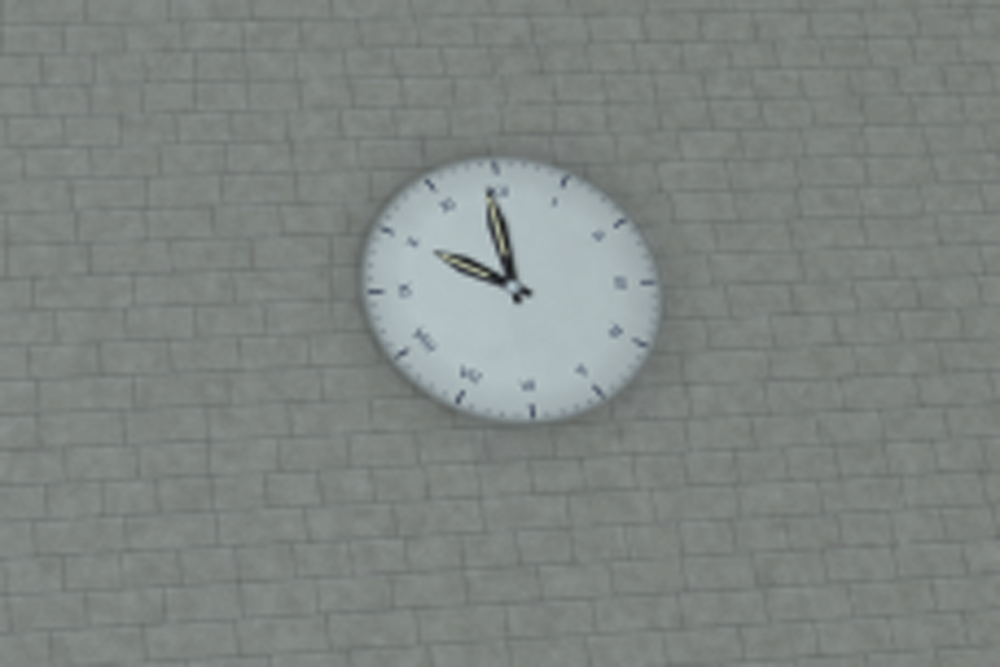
9:59
